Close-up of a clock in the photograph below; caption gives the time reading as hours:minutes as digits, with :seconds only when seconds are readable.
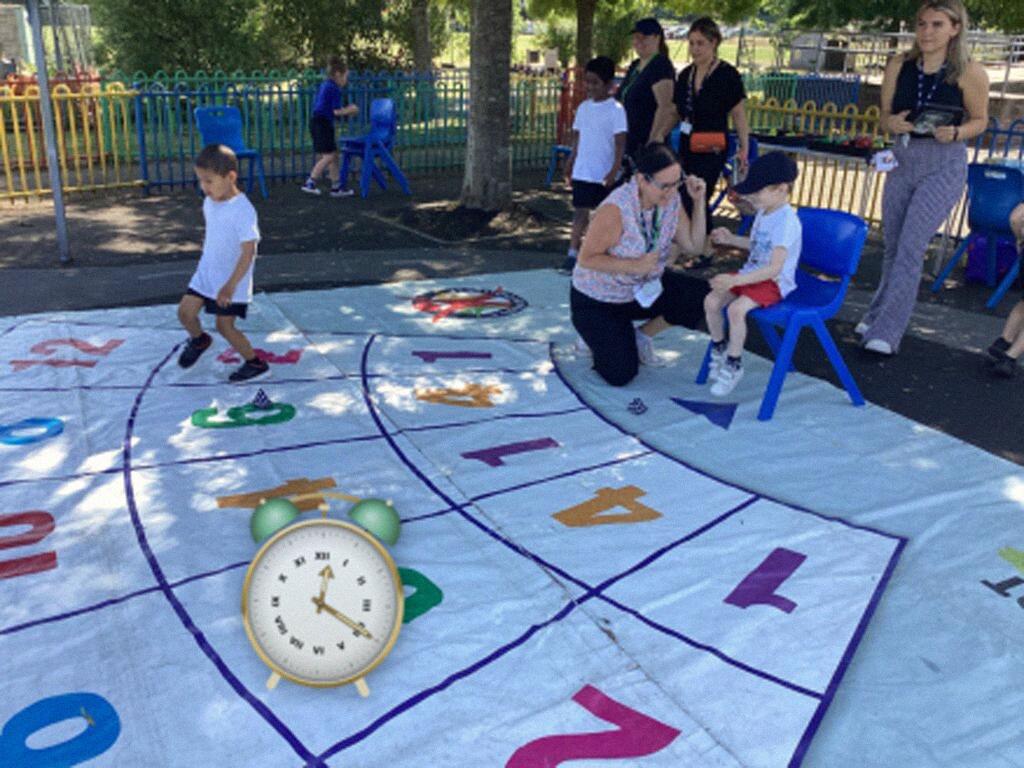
12:20
